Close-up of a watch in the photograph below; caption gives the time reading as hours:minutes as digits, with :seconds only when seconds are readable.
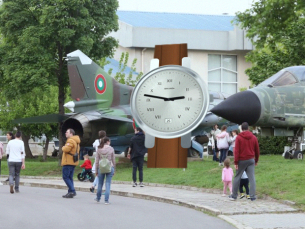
2:47
